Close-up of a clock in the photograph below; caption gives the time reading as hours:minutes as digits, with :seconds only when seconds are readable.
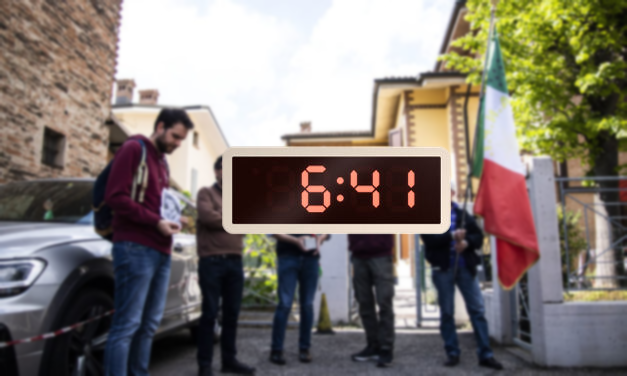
6:41
